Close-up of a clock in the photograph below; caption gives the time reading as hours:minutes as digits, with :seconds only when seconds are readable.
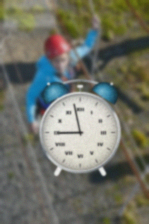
8:58
